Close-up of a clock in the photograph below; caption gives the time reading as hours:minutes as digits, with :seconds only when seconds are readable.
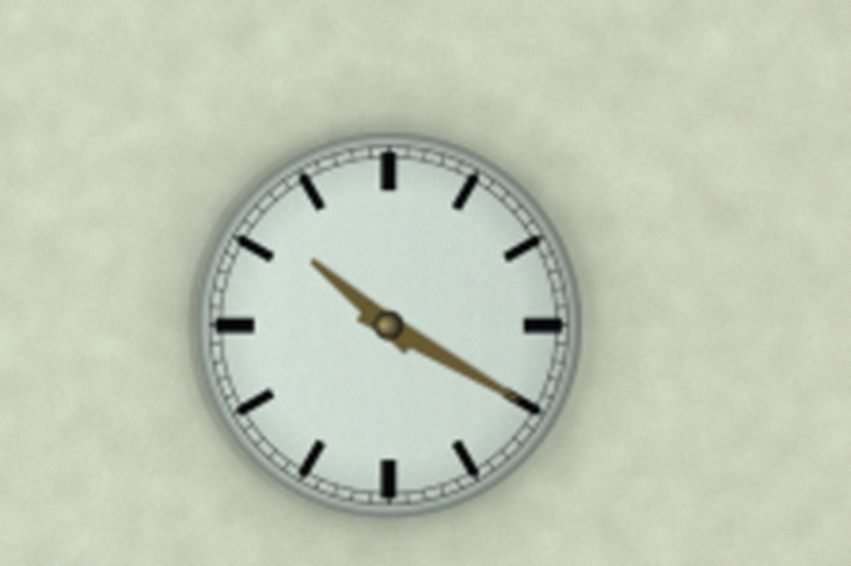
10:20
